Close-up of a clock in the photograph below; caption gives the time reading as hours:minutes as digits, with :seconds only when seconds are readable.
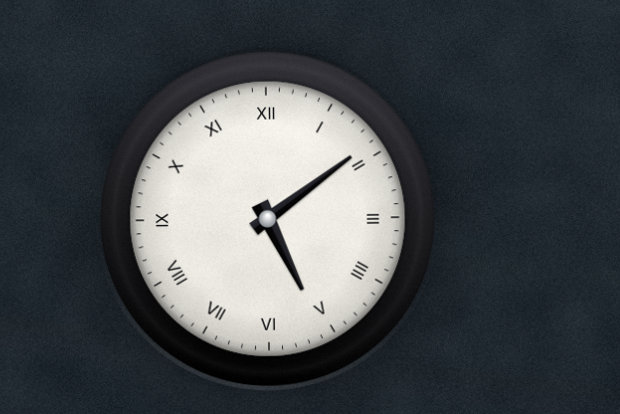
5:09
